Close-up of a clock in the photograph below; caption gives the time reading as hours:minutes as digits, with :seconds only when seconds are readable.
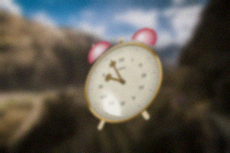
9:56
